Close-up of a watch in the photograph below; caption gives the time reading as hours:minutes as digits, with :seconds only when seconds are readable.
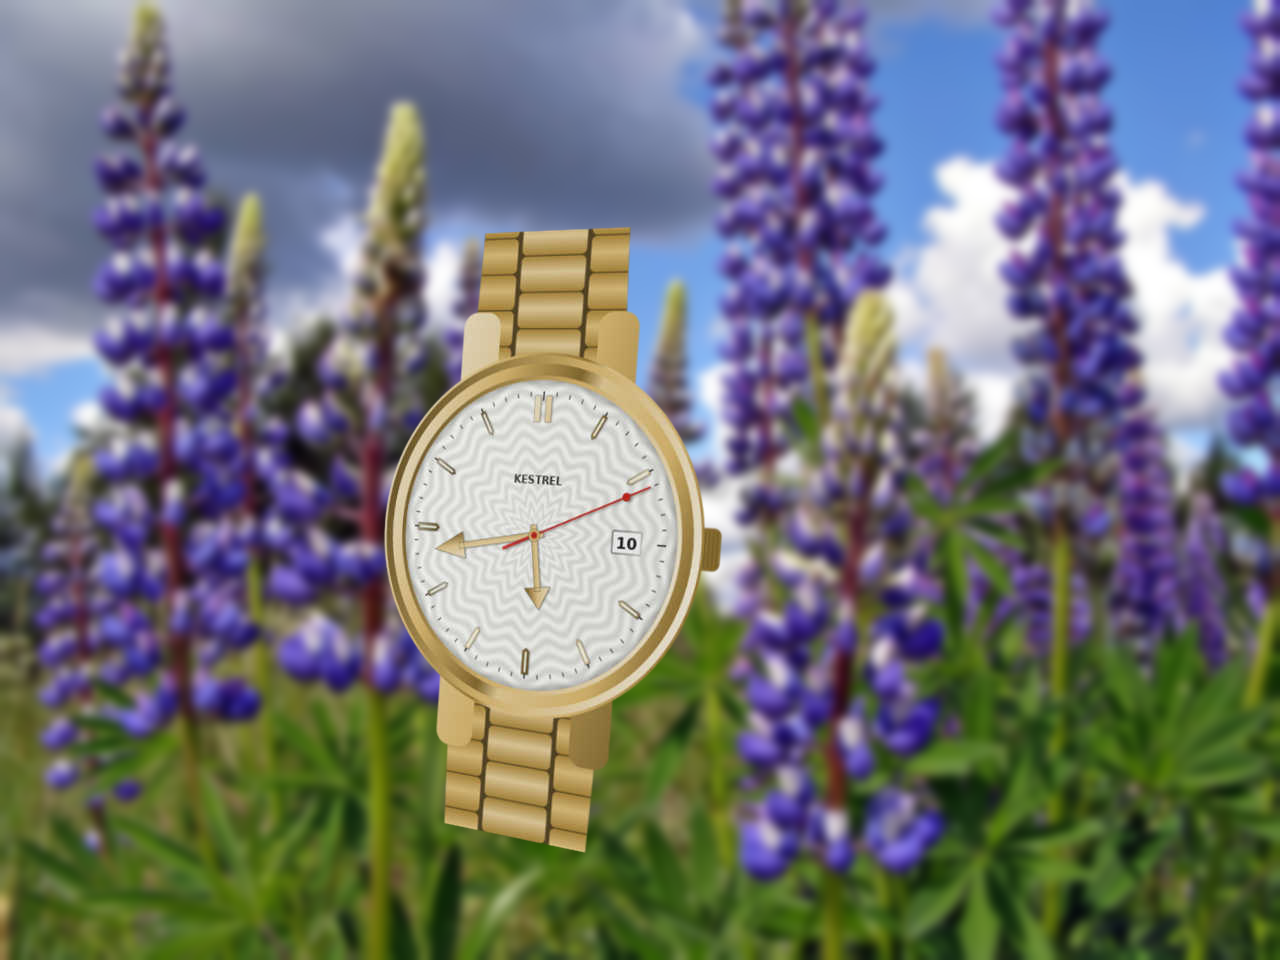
5:43:11
